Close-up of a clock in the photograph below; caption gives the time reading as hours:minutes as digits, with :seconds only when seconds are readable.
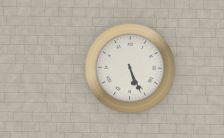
5:26
